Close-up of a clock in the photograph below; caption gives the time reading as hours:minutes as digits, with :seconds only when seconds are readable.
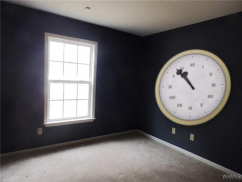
10:53
